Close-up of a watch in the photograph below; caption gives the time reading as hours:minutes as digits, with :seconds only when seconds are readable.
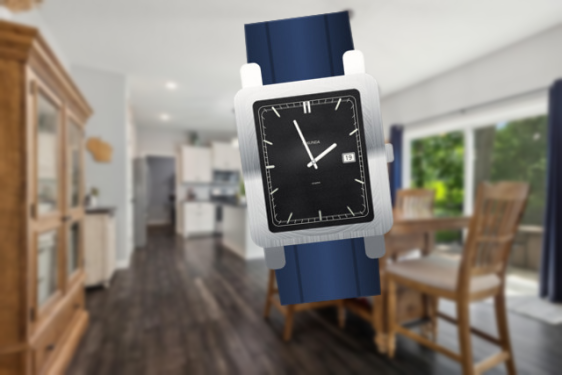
1:57
